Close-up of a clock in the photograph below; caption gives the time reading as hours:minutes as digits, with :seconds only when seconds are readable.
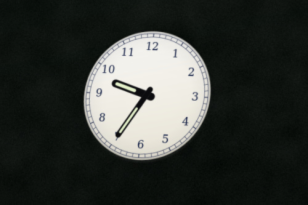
9:35
